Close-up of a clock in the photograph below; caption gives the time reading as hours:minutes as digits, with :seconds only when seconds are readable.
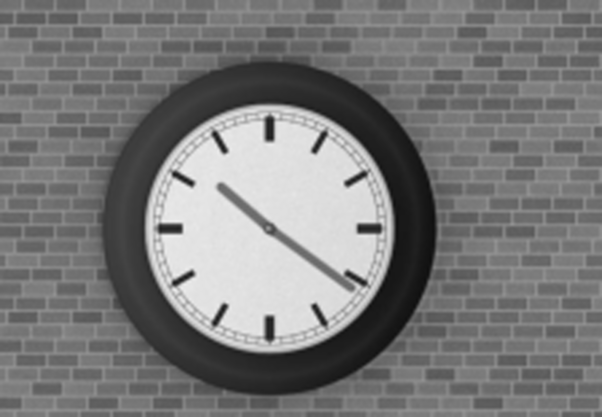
10:21
